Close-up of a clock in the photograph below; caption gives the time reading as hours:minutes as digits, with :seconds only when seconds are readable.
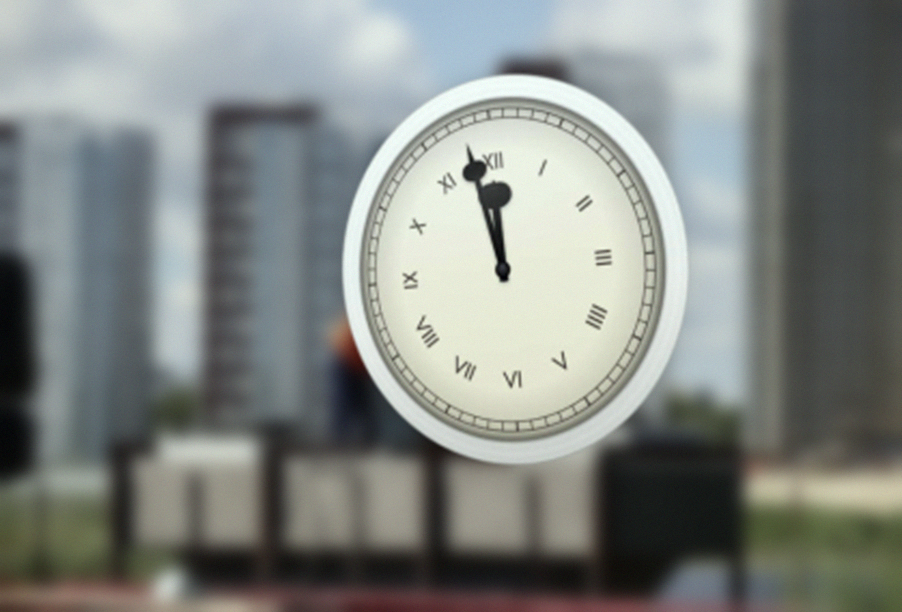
11:58
